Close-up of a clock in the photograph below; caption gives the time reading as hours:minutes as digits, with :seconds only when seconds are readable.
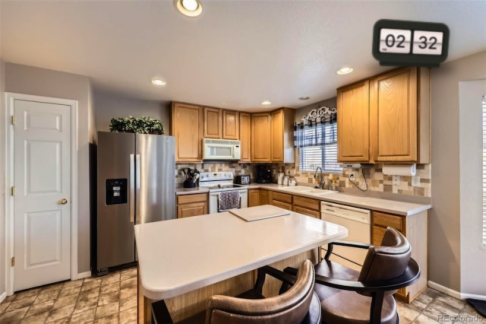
2:32
